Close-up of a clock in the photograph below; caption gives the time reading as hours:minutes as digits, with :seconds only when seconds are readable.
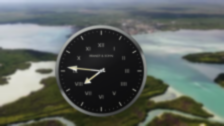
7:46
